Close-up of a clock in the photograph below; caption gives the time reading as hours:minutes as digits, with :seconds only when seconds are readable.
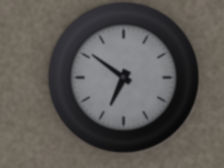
6:51
